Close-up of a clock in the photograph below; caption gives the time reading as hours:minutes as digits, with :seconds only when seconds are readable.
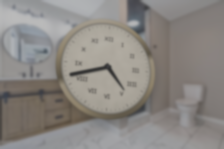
4:42
